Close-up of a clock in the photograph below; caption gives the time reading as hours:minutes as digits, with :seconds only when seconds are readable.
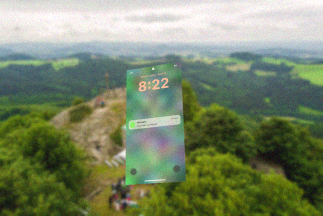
8:22
